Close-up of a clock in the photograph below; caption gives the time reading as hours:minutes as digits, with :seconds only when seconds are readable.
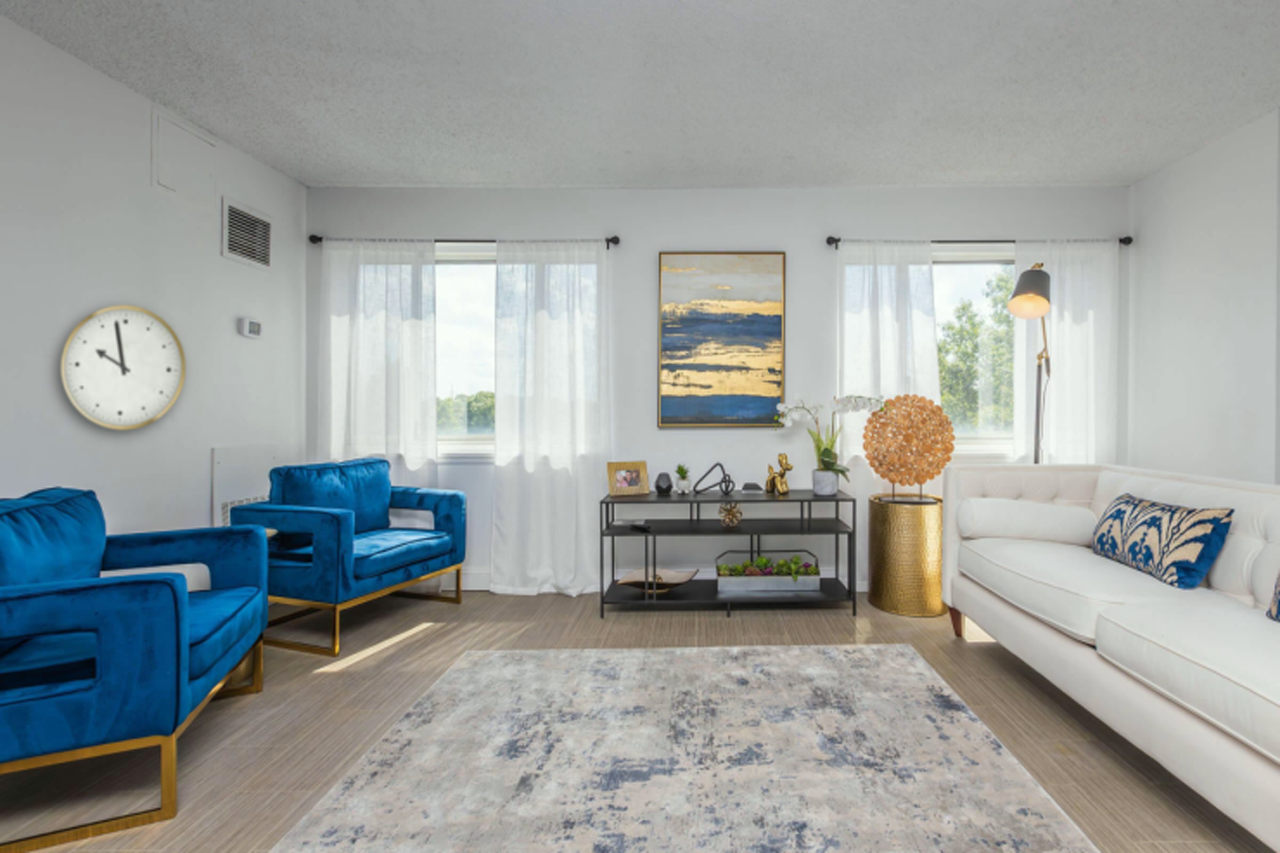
9:58
